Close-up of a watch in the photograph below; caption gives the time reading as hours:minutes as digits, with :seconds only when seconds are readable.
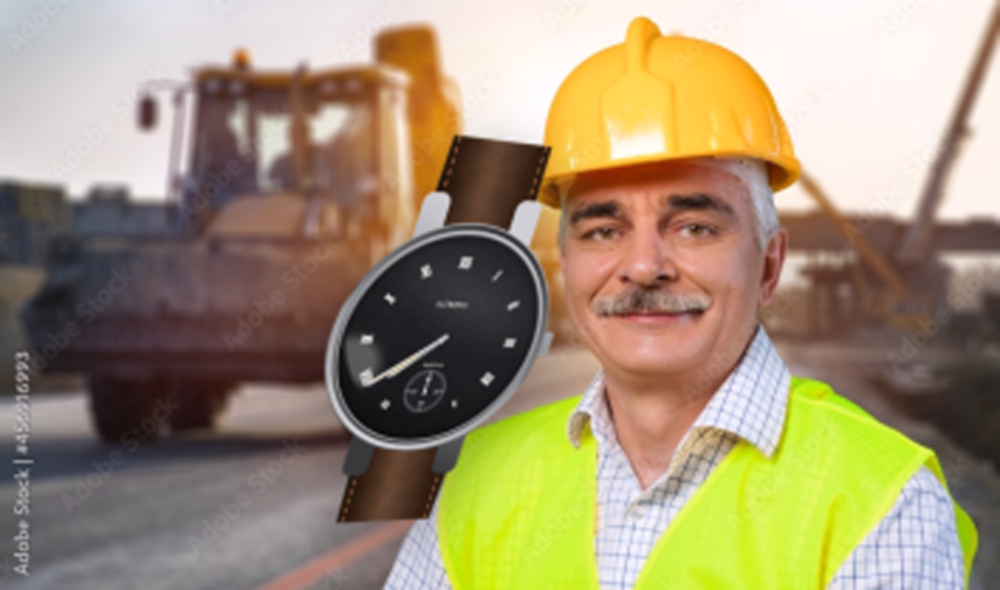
7:39
